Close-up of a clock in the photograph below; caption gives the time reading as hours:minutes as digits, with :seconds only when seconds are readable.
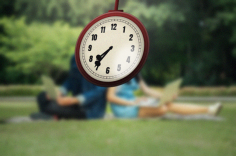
7:36
